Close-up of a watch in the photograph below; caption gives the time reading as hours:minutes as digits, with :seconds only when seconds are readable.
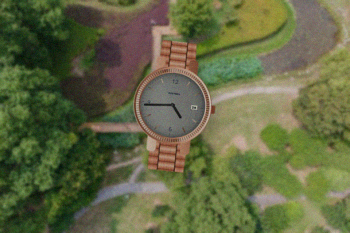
4:44
